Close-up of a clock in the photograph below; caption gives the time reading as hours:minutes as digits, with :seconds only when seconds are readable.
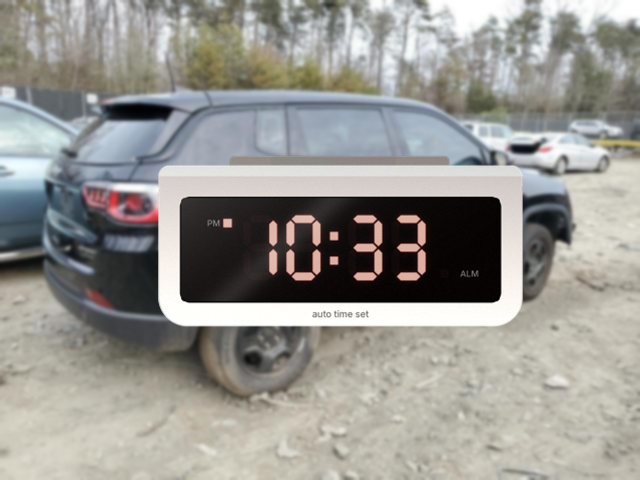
10:33
